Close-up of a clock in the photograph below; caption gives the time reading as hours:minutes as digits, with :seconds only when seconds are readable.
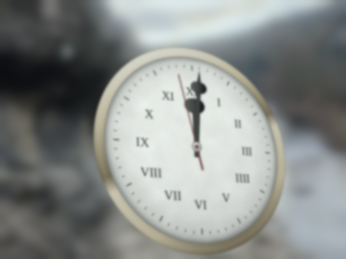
12:00:58
